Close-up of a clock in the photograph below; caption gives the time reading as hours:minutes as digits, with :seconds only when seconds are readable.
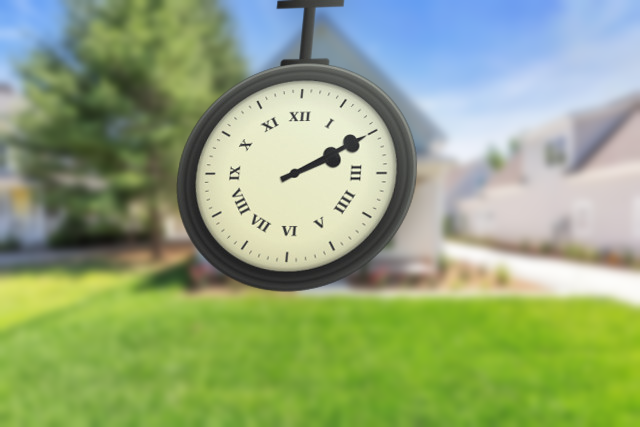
2:10
